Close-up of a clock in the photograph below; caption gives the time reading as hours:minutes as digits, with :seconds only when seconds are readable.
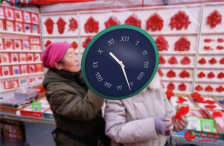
10:26
